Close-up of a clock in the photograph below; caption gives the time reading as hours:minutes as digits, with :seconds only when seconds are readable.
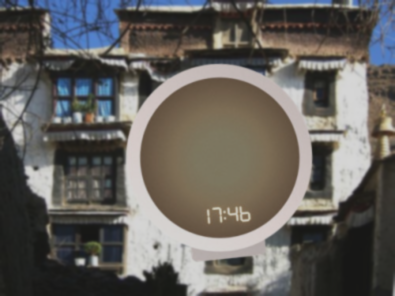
17:46
